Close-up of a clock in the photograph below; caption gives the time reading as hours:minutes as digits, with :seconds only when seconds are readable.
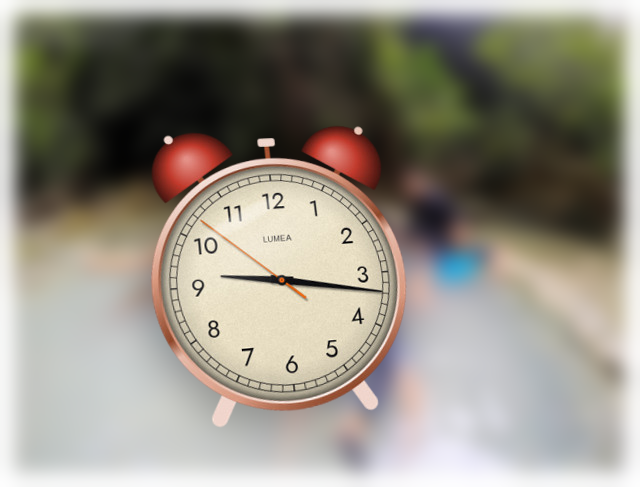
9:16:52
